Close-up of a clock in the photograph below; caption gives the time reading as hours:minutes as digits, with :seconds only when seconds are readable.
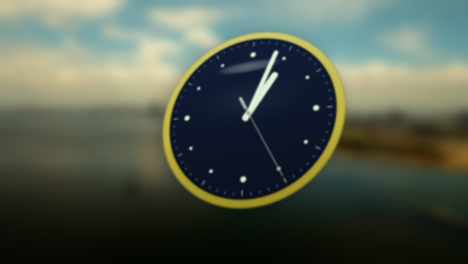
1:03:25
